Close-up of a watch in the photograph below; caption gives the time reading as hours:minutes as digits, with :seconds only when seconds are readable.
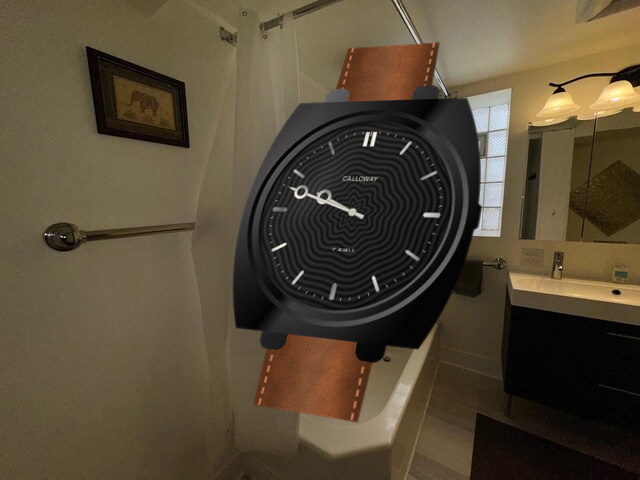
9:48
